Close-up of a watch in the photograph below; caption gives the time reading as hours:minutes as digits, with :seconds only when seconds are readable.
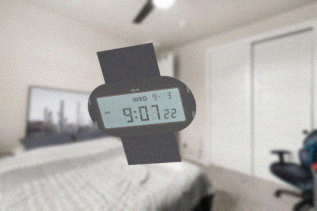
9:07:22
